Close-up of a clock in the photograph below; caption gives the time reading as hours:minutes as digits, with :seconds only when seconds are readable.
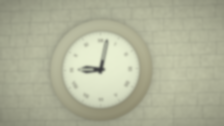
9:02
